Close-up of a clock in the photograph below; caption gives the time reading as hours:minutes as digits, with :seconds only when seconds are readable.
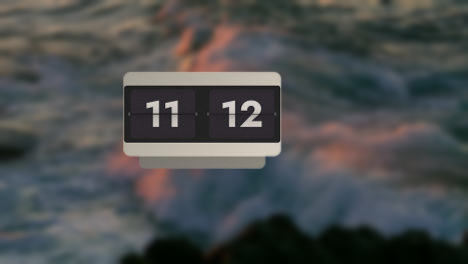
11:12
